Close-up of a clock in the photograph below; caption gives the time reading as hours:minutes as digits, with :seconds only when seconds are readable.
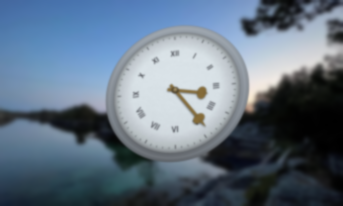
3:24
